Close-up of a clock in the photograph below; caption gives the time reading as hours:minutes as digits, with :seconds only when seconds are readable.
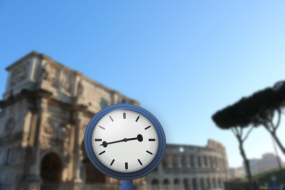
2:43
